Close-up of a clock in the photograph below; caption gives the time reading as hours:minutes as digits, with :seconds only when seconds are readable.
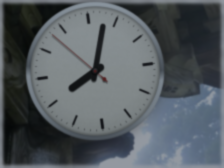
8:02:53
